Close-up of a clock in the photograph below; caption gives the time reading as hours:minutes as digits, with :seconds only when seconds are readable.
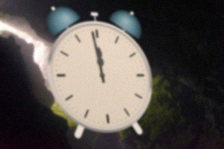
11:59
